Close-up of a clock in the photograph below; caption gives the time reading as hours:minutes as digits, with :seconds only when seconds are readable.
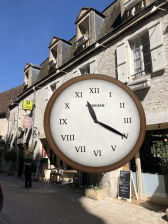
11:20
